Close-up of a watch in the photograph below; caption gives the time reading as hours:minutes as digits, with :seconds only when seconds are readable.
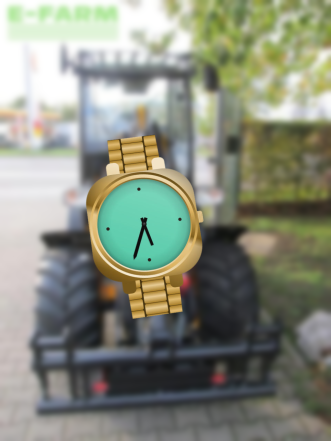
5:34
